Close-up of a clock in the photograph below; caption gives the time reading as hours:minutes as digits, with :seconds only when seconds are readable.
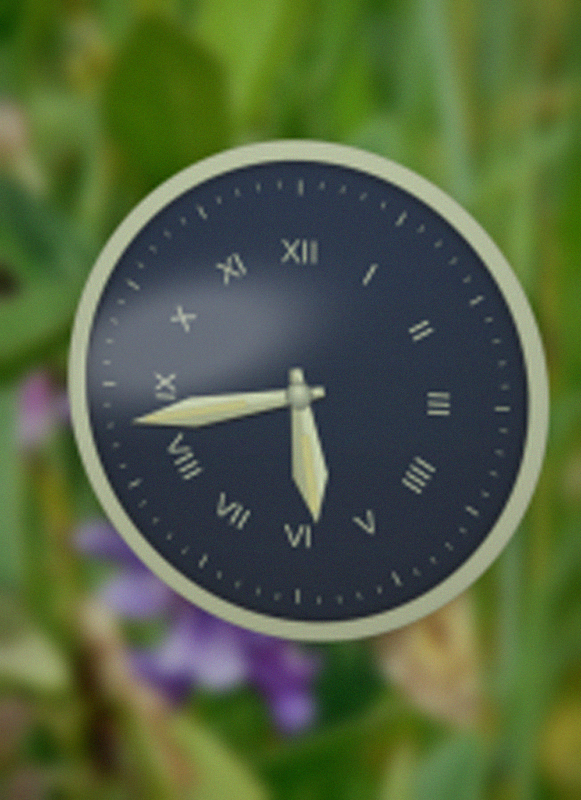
5:43
